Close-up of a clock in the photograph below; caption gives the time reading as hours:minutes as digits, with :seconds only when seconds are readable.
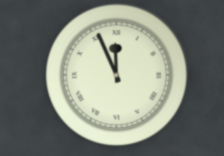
11:56
